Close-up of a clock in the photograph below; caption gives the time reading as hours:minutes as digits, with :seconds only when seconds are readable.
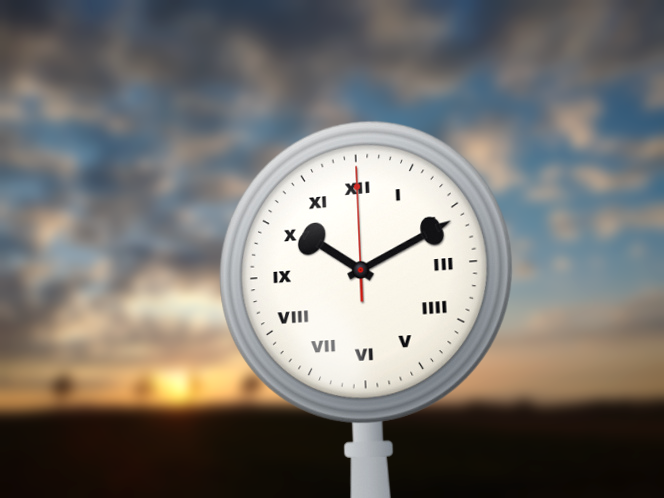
10:11:00
